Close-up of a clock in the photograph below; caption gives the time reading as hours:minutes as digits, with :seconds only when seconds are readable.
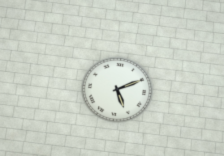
5:10
